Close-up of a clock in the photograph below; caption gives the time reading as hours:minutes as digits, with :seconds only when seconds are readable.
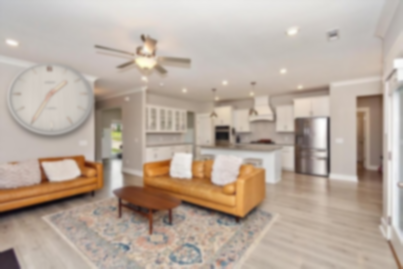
1:35
